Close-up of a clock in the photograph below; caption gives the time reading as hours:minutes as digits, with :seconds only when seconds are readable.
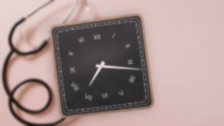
7:17
